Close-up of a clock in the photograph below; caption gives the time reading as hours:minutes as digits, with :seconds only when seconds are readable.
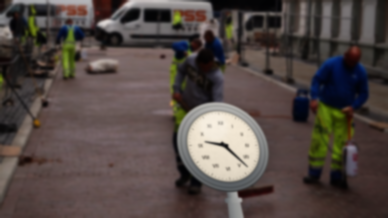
9:23
